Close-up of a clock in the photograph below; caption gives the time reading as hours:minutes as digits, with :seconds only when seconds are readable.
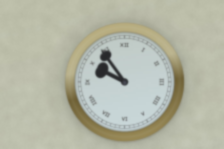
9:54
